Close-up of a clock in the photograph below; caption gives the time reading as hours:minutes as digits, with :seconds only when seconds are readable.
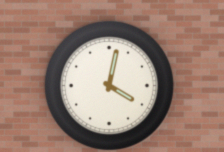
4:02
